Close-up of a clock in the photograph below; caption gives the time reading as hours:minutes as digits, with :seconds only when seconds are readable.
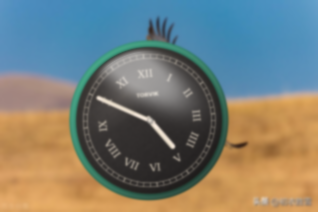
4:50
